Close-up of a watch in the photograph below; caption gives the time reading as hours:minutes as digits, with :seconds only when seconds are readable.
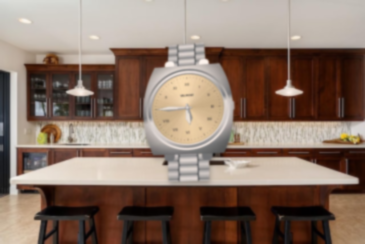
5:45
